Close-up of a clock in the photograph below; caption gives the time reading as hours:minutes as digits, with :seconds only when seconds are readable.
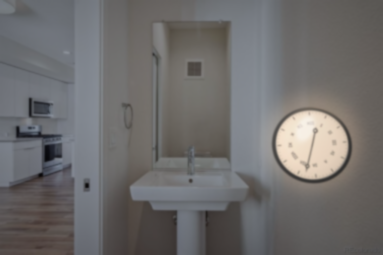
12:33
